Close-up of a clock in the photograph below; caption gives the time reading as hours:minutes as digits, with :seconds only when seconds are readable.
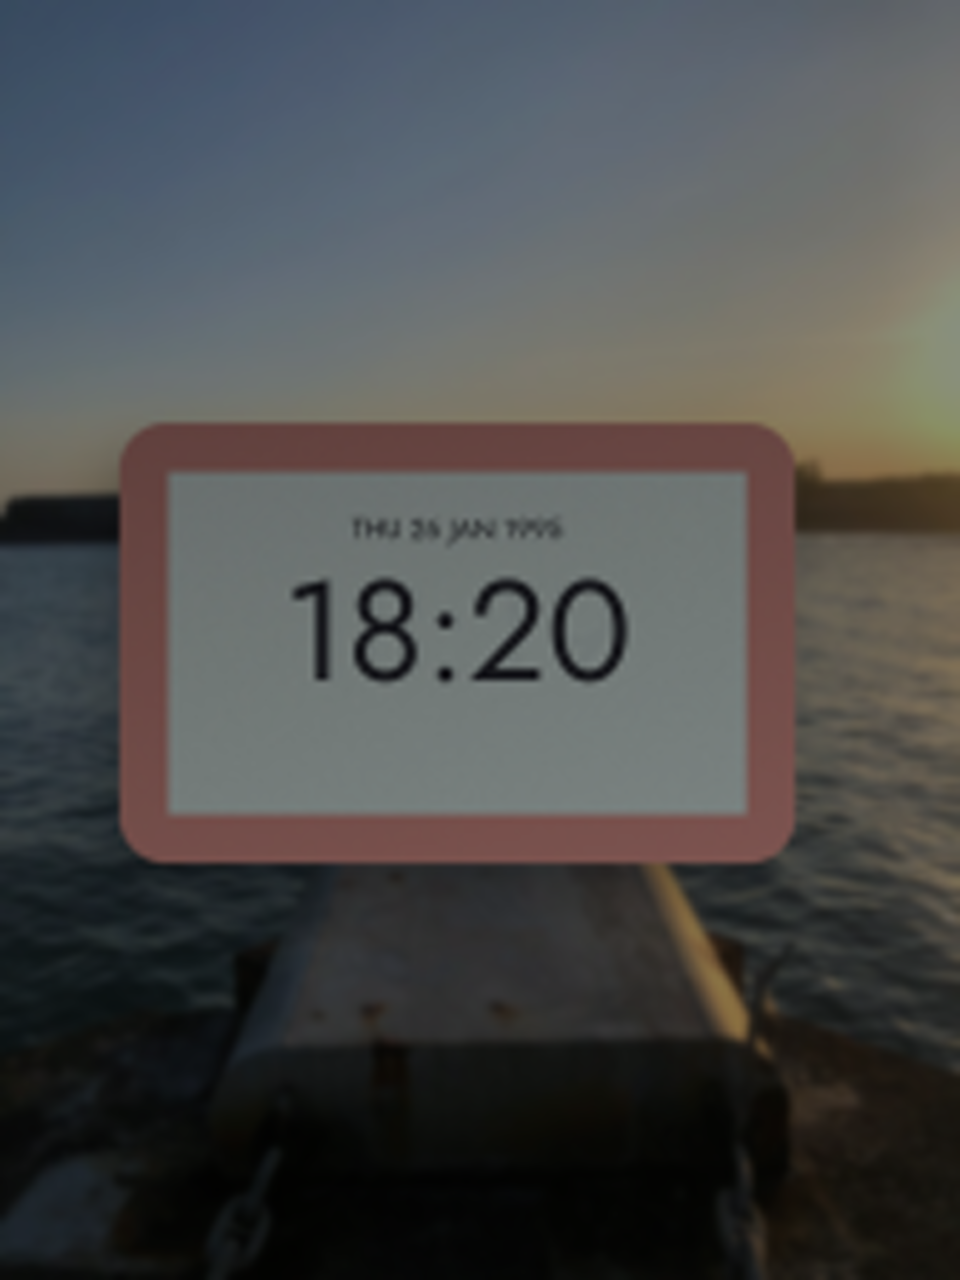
18:20
